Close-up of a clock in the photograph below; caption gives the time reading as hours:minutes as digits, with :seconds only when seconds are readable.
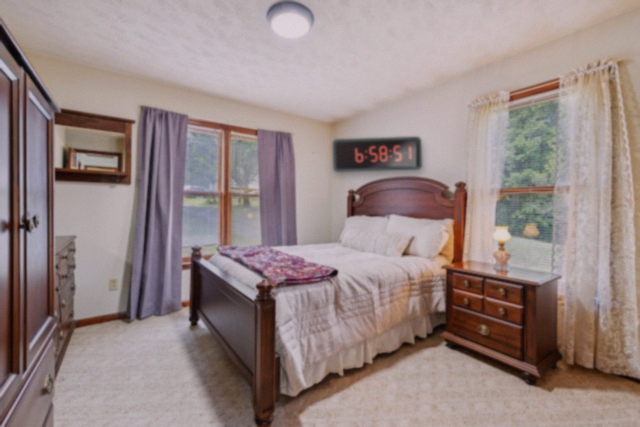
6:58:51
